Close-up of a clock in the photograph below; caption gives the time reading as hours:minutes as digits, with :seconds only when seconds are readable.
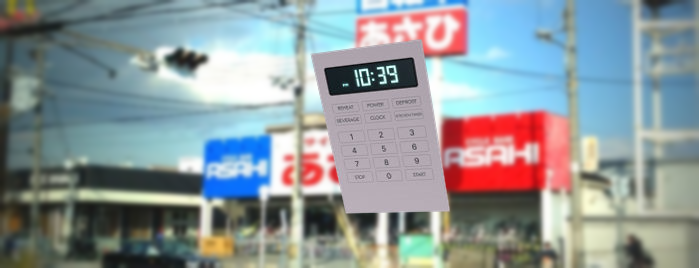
10:39
